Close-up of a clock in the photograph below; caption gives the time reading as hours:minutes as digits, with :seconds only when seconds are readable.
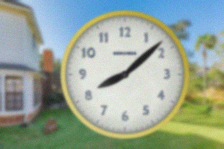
8:08
